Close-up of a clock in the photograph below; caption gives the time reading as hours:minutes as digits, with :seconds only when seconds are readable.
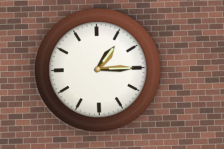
1:15
